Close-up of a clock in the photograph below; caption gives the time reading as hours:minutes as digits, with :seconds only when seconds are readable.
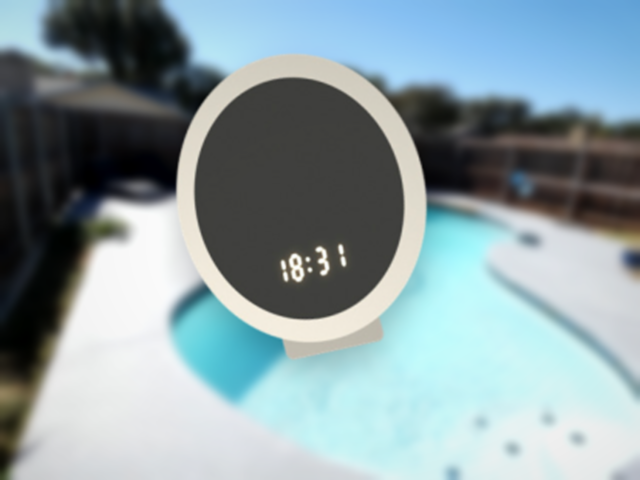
18:31
